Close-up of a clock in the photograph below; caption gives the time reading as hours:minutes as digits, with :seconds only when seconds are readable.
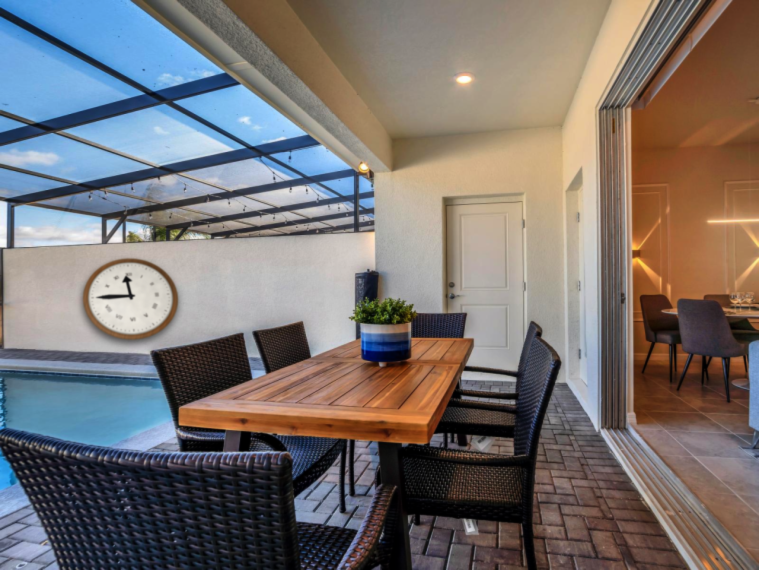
11:45
